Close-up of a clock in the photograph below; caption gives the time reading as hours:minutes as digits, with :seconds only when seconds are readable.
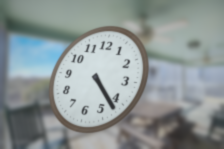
4:22
